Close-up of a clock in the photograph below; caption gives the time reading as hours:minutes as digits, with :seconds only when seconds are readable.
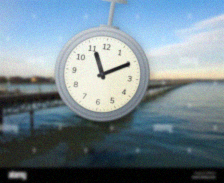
11:10
